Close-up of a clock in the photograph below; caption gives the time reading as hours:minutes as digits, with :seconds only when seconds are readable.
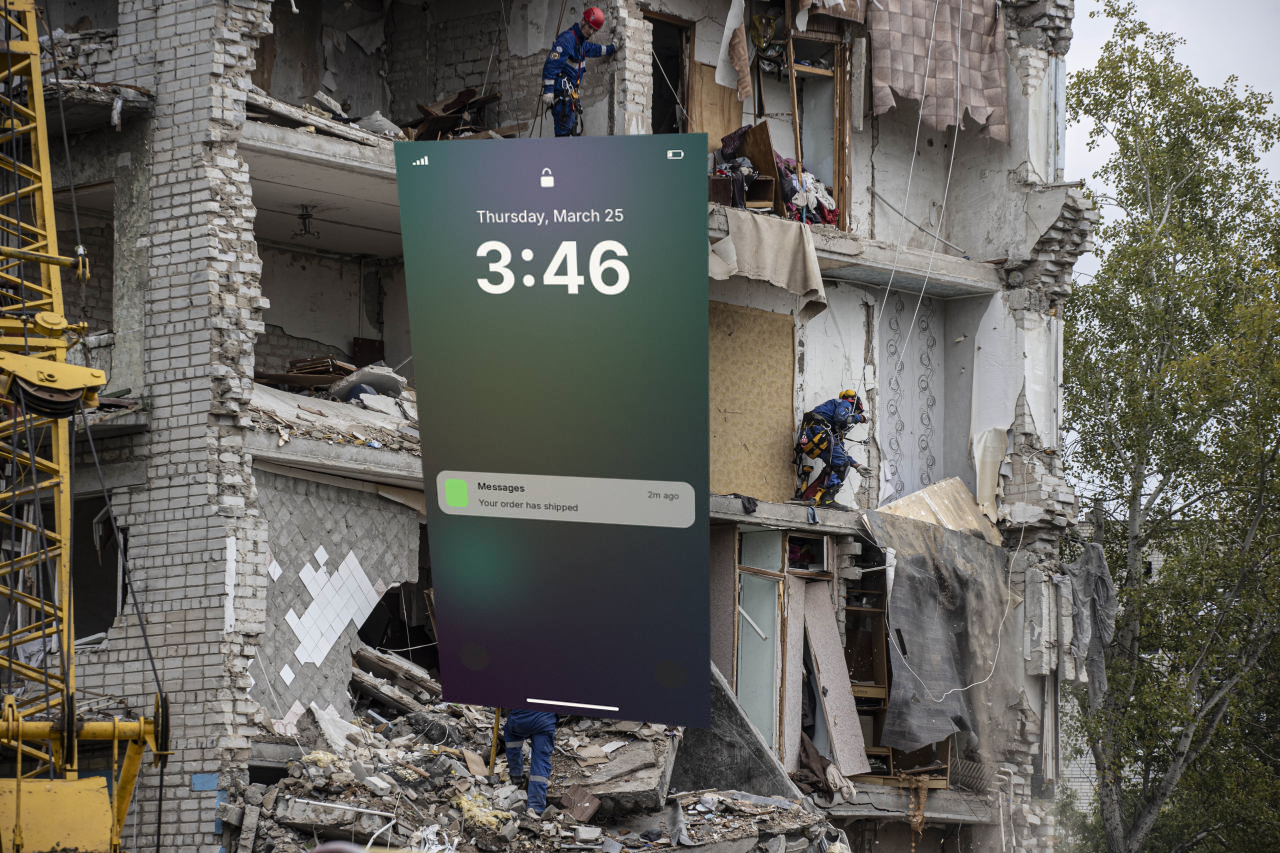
3:46
